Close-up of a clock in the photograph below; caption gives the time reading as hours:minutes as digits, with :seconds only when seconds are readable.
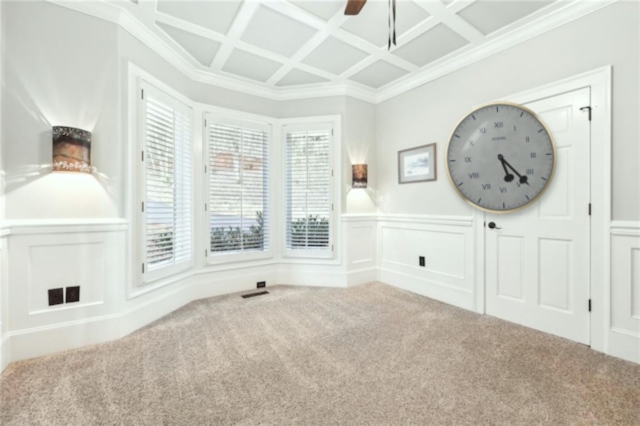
5:23
